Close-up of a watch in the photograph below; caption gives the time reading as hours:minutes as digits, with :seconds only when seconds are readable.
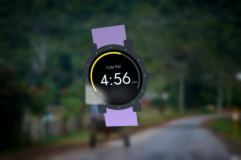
4:56
